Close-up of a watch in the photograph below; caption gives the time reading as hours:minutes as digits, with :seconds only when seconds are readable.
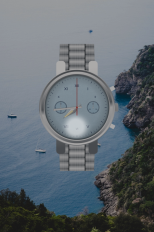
7:44
